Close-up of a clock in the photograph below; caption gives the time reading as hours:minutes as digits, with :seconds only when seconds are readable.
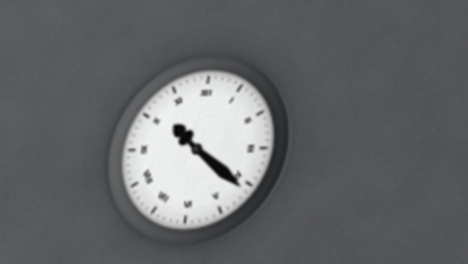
10:21
